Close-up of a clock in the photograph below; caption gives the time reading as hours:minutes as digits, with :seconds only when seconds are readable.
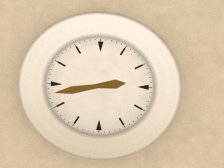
2:43
